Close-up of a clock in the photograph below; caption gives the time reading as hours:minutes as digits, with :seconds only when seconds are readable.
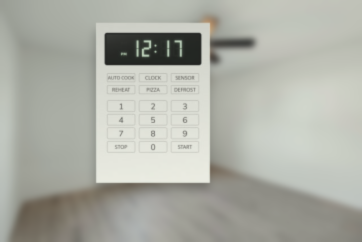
12:17
